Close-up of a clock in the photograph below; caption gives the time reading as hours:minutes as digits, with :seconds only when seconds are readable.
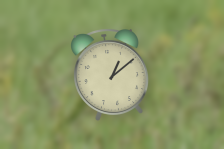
1:10
